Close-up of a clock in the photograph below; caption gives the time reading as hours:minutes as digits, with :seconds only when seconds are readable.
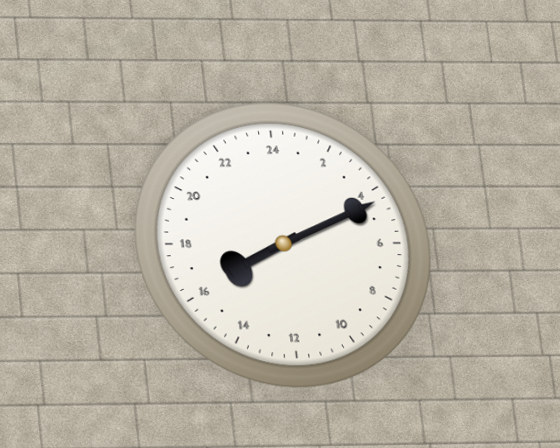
16:11
